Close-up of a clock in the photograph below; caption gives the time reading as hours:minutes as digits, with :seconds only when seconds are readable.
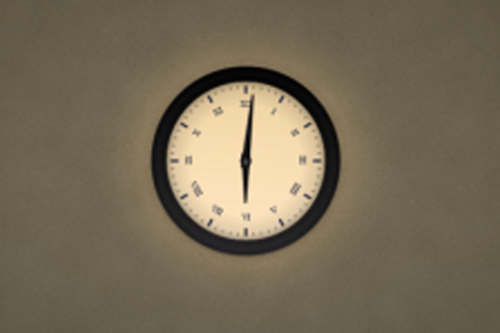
6:01
